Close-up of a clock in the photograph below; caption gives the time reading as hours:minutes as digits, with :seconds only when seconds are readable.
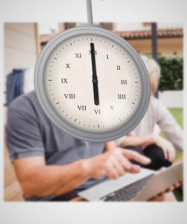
6:00
